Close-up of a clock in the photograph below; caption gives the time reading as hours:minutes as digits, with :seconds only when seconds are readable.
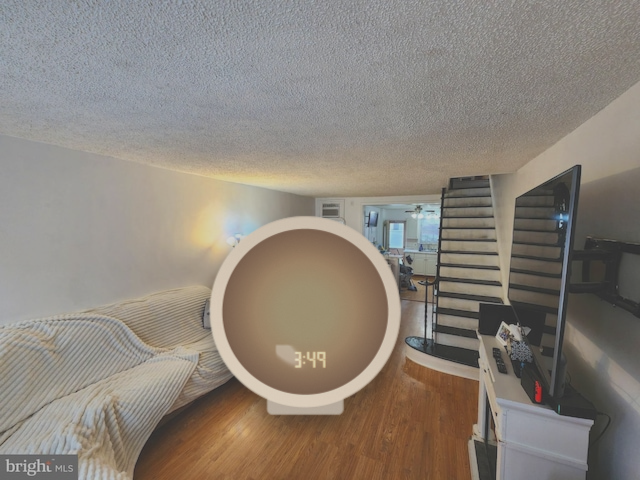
3:49
